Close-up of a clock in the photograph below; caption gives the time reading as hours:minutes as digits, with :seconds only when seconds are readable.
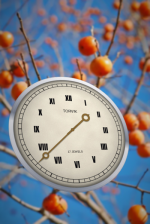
1:38
